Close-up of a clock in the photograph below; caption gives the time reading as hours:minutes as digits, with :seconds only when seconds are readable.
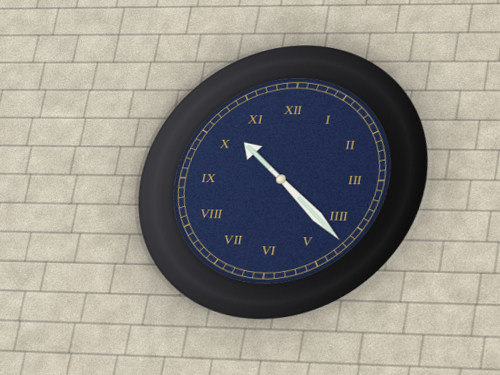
10:22
